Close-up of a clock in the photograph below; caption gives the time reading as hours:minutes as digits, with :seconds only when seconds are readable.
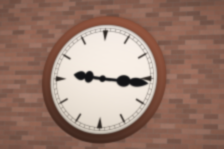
9:16
